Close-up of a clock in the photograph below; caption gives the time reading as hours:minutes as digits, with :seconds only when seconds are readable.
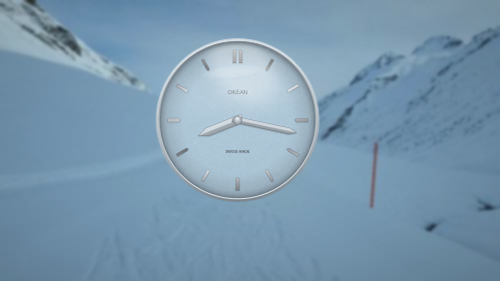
8:17
